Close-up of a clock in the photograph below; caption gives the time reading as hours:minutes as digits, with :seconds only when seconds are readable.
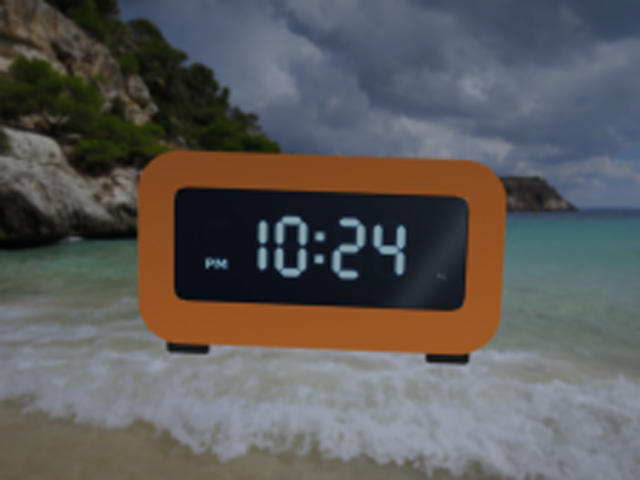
10:24
